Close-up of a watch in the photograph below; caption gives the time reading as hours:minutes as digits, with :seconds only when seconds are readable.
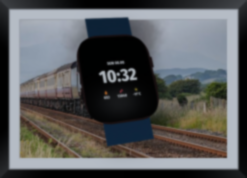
10:32
